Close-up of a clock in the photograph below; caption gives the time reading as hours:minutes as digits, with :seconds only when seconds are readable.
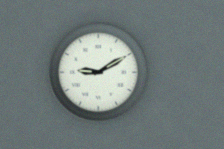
9:10
